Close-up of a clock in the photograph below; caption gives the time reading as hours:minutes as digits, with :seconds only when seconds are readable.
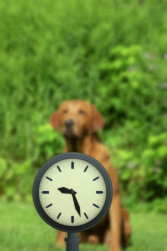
9:27
